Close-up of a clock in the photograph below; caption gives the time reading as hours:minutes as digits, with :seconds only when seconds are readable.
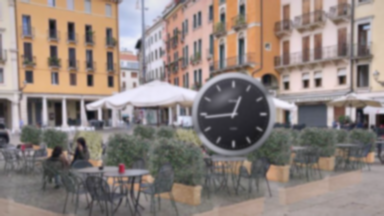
12:44
